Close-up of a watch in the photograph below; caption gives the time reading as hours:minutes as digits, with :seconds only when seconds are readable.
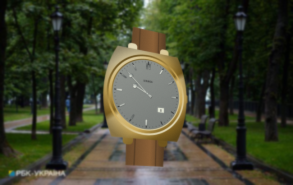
9:52
